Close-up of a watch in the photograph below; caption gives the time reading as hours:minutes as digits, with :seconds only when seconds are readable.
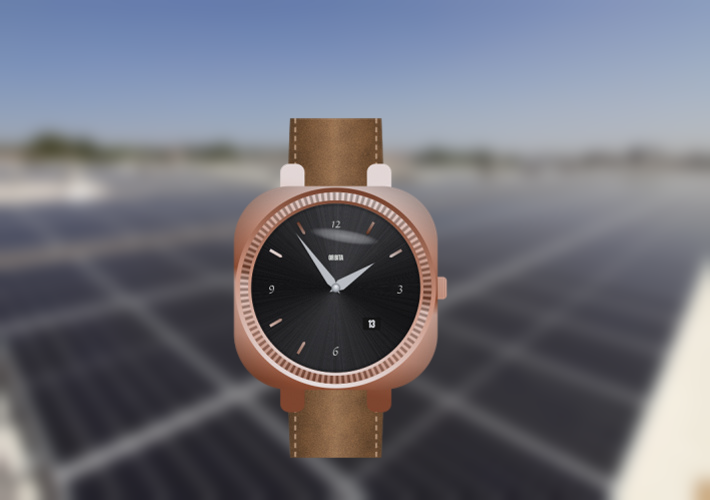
1:54
